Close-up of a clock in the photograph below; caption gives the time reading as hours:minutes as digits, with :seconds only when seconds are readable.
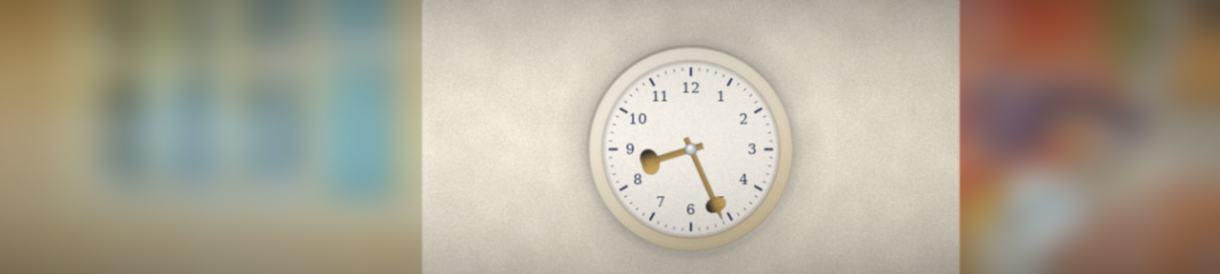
8:26
